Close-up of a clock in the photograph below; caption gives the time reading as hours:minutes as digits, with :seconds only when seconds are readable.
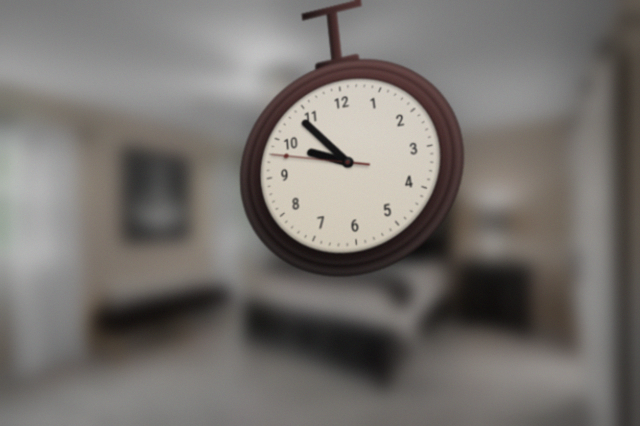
9:53:48
